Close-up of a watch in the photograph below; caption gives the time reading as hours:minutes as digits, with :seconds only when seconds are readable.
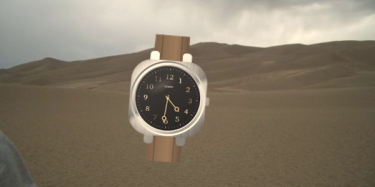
4:31
